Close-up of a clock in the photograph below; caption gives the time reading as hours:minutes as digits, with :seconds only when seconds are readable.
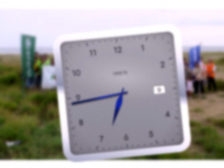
6:44
